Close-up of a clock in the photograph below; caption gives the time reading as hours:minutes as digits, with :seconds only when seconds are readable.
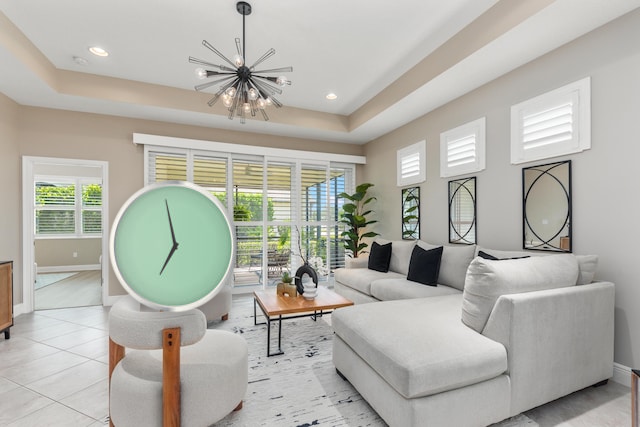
6:58
